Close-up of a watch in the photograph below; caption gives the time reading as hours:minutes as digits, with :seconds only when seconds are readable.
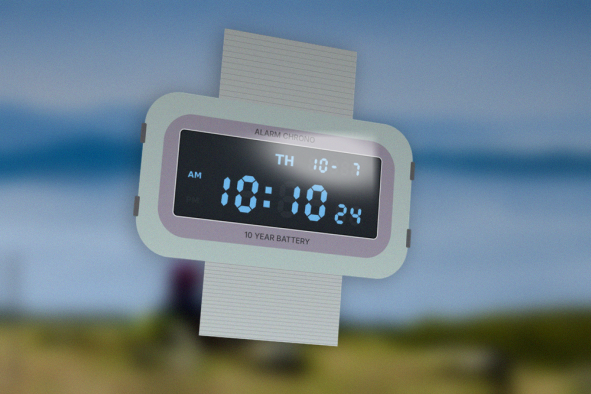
10:10:24
